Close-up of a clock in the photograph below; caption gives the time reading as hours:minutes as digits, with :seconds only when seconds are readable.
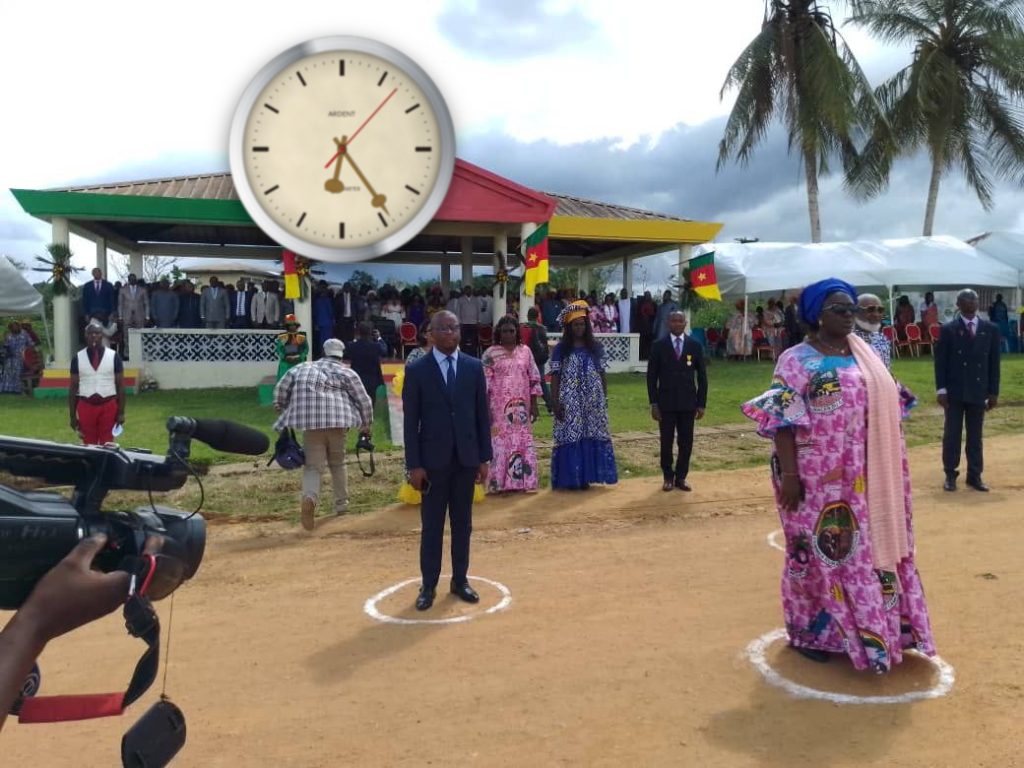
6:24:07
